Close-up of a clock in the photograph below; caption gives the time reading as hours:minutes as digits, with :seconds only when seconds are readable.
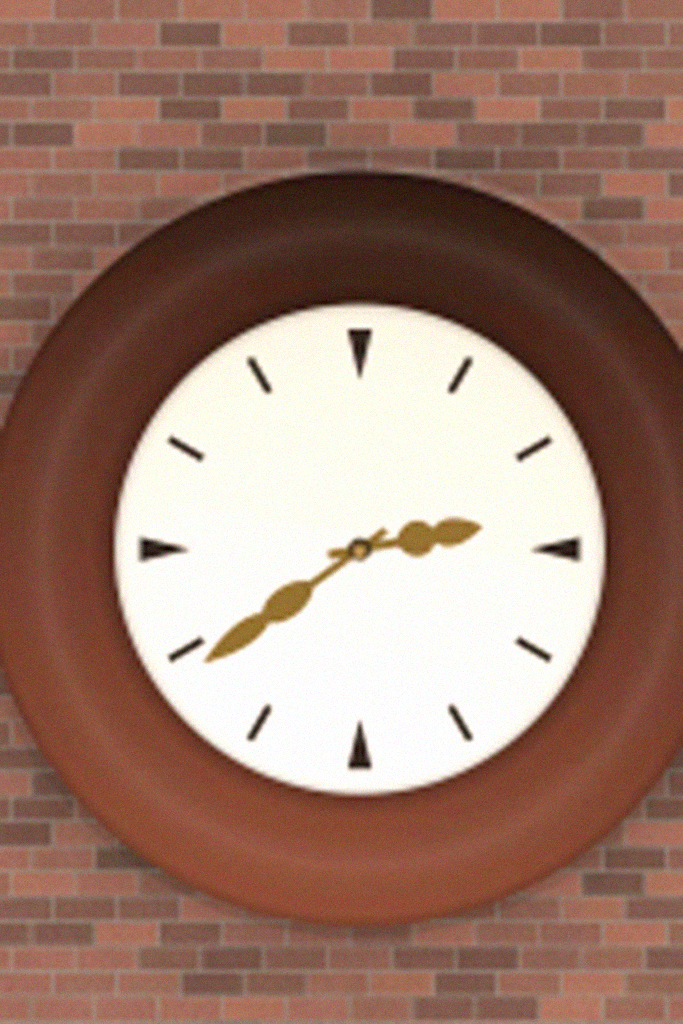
2:39
